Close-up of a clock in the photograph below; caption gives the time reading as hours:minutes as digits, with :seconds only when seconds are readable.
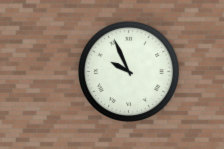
9:56
